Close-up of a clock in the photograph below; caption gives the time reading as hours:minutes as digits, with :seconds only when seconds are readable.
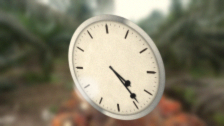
4:24
